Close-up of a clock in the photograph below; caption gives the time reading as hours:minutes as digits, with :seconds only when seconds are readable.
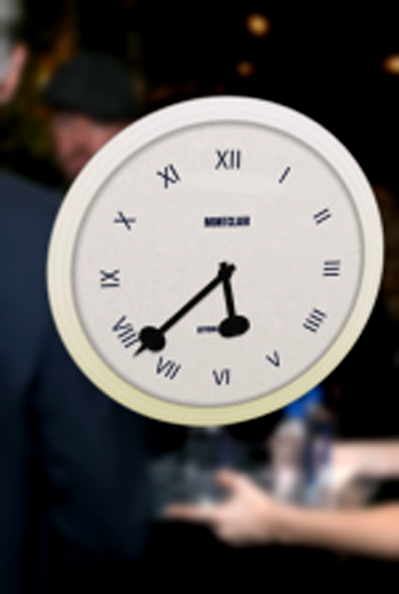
5:38
